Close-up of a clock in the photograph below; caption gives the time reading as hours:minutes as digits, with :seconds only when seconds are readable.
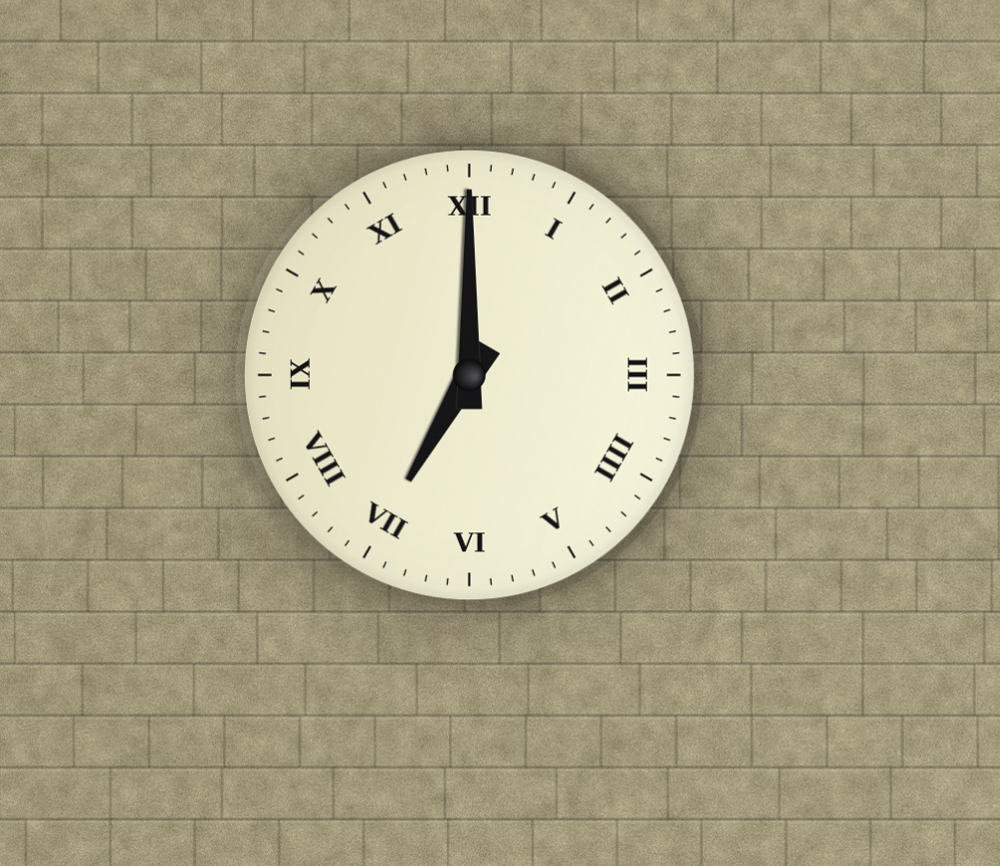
7:00
